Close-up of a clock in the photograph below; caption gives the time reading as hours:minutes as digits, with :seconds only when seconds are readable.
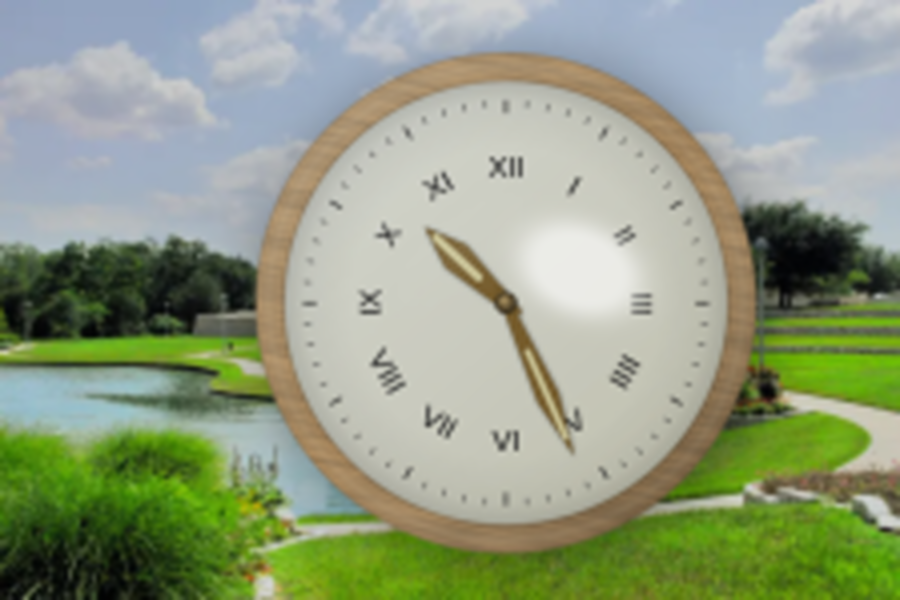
10:26
